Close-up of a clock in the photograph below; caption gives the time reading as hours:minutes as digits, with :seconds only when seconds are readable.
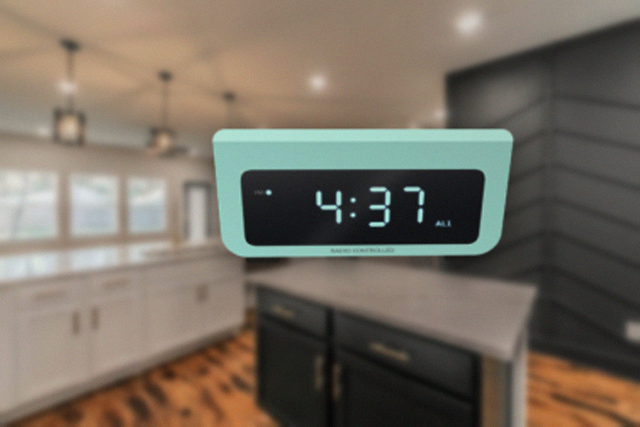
4:37
